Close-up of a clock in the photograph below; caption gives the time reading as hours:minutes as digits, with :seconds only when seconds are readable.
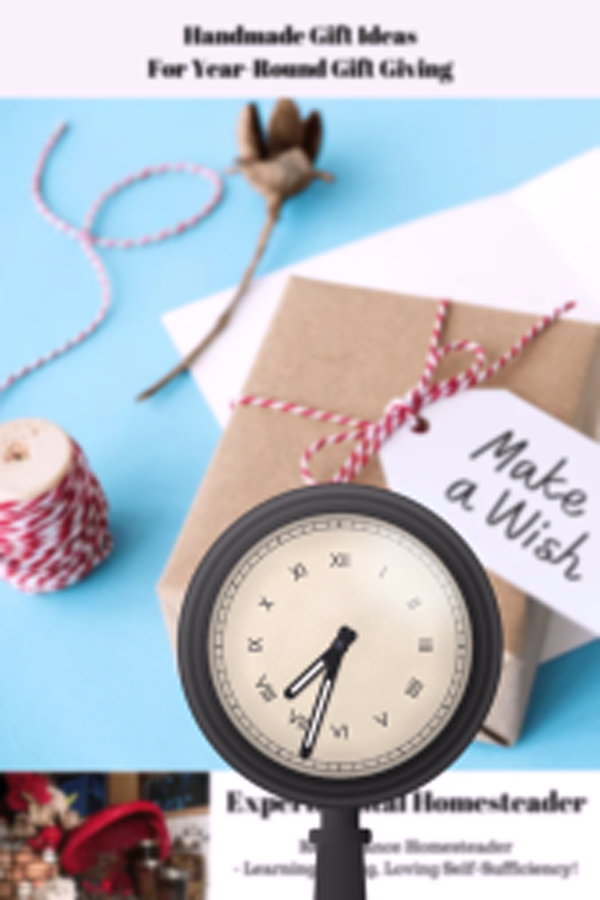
7:33
